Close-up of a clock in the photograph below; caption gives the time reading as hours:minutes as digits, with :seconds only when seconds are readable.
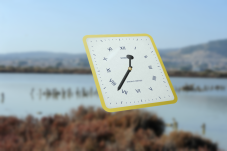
12:37
